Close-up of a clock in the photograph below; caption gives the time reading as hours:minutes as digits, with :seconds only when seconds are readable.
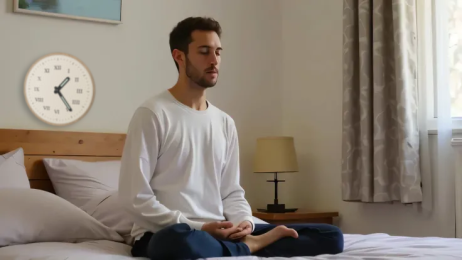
1:24
